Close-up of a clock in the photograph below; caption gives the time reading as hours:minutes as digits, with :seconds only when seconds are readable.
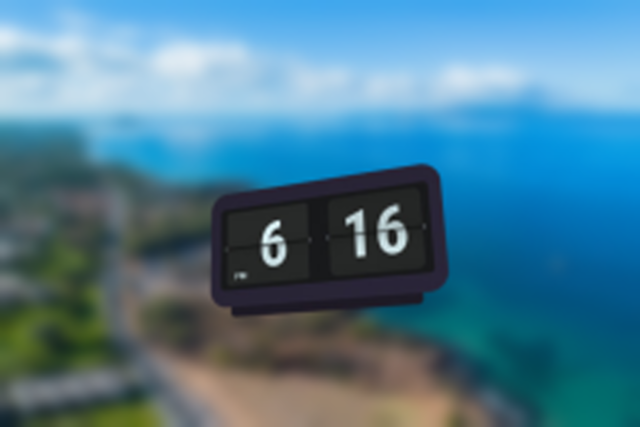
6:16
